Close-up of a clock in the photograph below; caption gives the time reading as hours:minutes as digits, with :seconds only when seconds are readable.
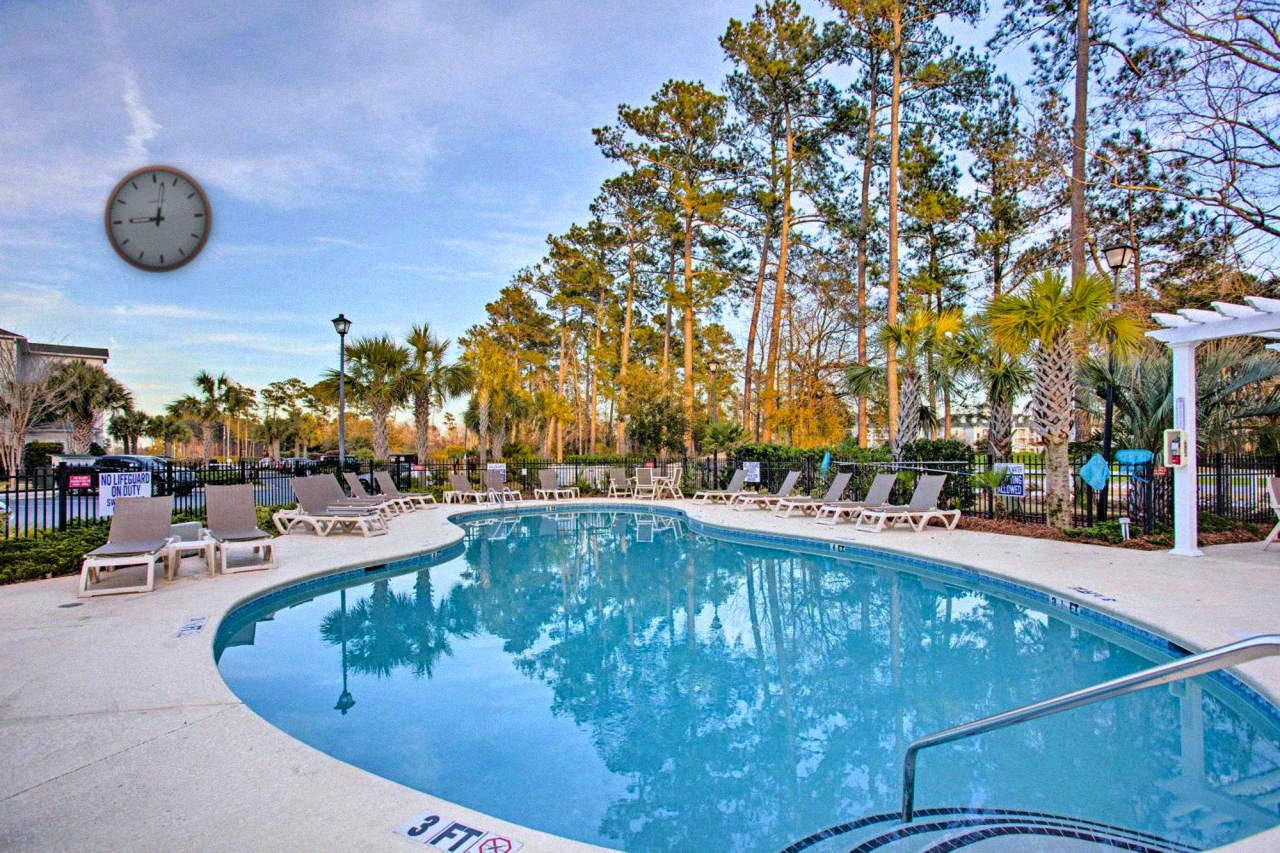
9:02
